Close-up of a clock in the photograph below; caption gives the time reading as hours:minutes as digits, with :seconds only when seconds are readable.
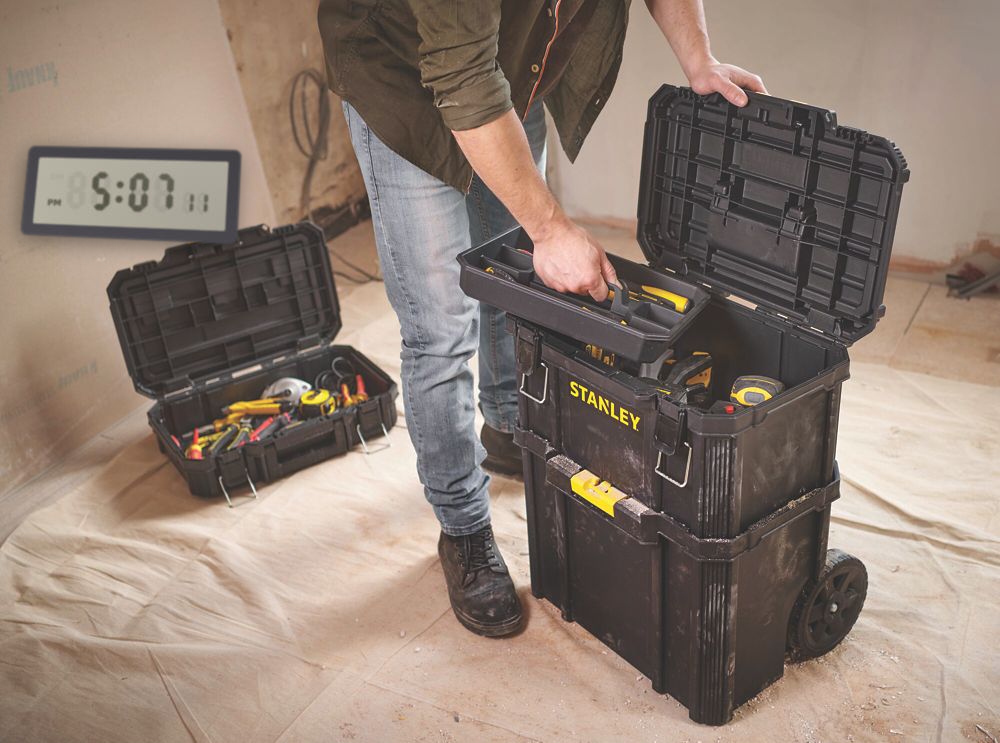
5:07:11
